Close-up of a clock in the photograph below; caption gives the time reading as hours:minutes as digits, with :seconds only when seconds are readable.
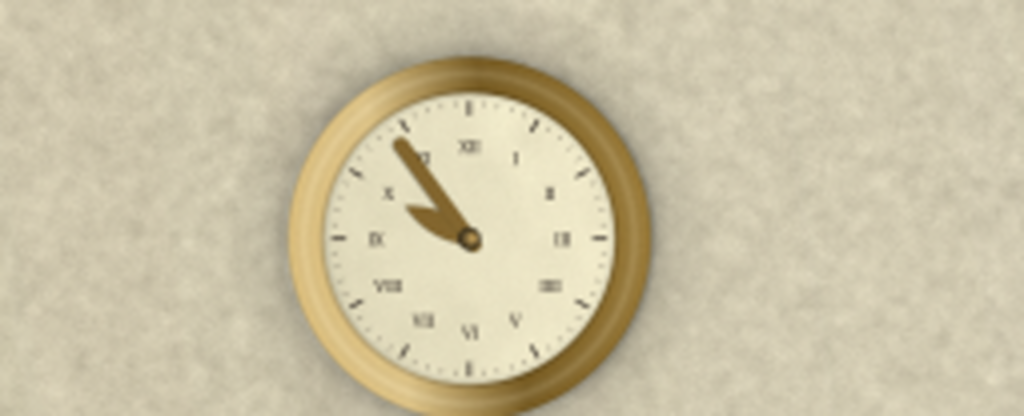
9:54
